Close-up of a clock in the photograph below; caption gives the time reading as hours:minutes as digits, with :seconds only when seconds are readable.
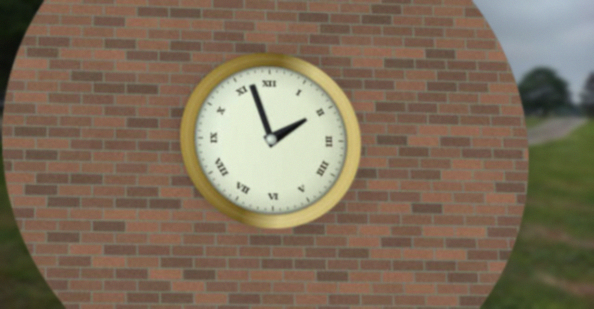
1:57
